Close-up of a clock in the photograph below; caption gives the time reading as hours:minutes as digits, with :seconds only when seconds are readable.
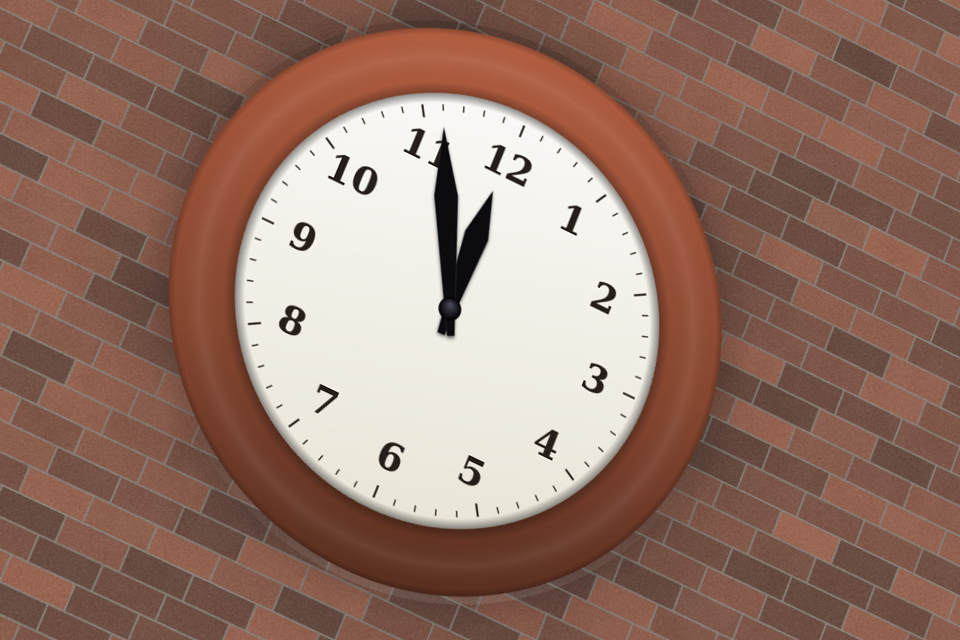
11:56
